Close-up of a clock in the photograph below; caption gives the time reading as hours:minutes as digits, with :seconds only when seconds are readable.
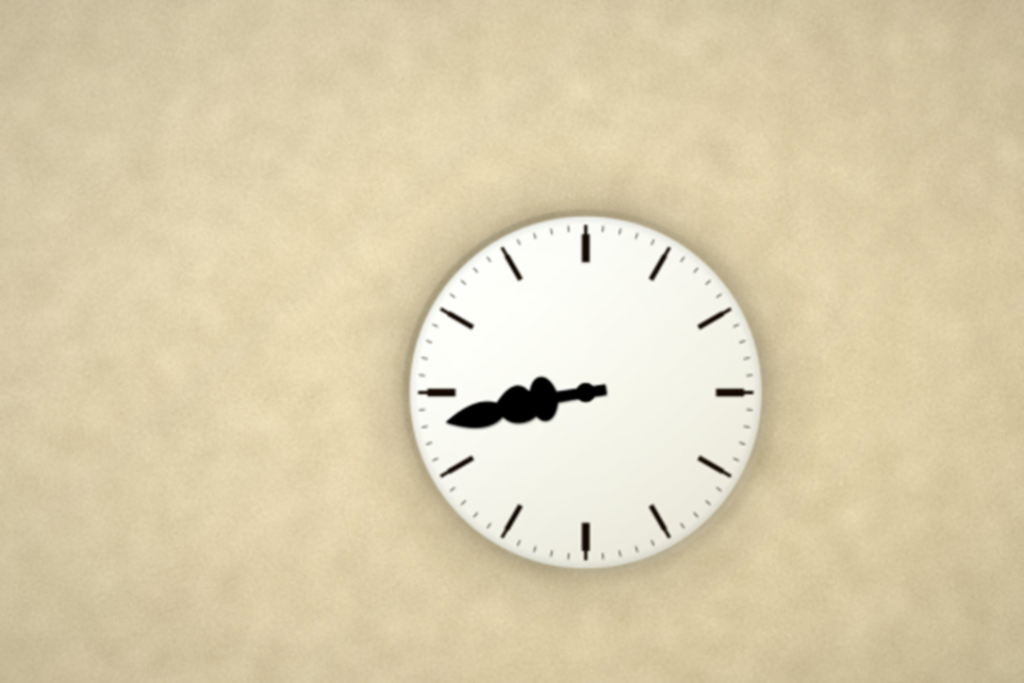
8:43
